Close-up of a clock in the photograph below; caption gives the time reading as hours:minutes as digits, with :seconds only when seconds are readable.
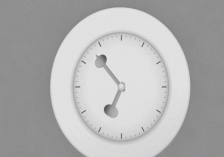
6:53
